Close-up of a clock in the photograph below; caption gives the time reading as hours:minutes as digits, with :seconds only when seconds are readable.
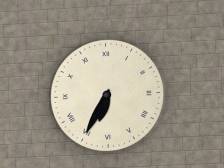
6:35
